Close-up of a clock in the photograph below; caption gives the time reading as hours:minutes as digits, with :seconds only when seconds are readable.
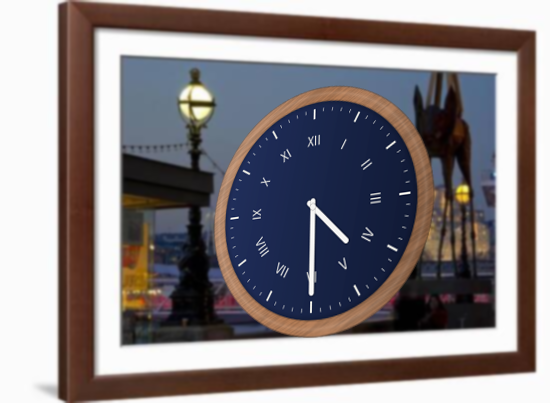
4:30
